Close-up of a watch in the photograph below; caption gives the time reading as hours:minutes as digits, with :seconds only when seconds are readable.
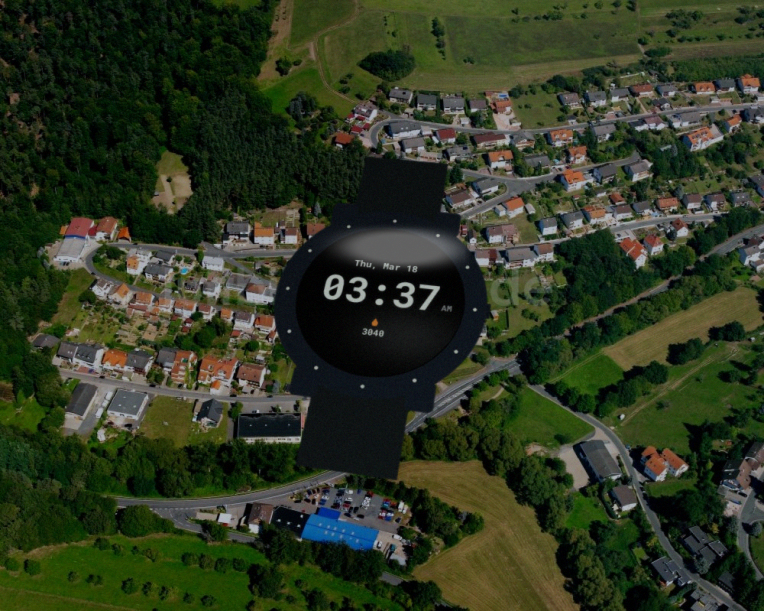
3:37
